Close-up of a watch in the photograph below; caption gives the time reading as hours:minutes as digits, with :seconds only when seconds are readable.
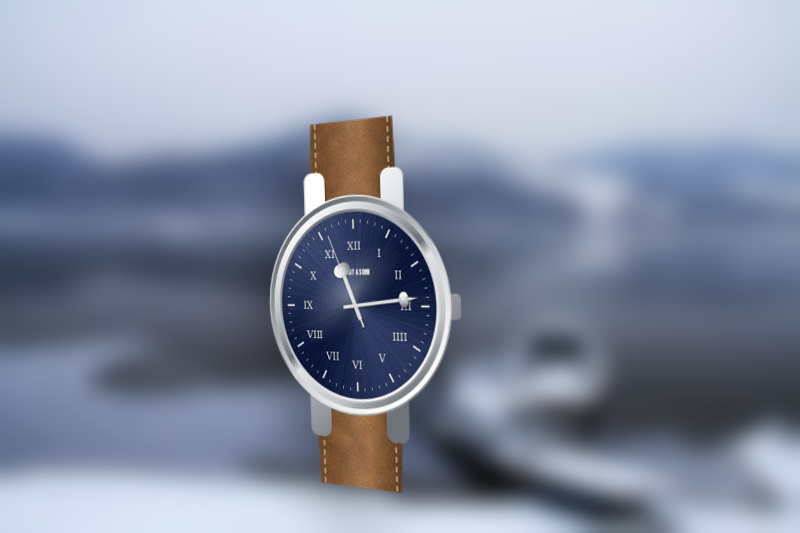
11:13:56
